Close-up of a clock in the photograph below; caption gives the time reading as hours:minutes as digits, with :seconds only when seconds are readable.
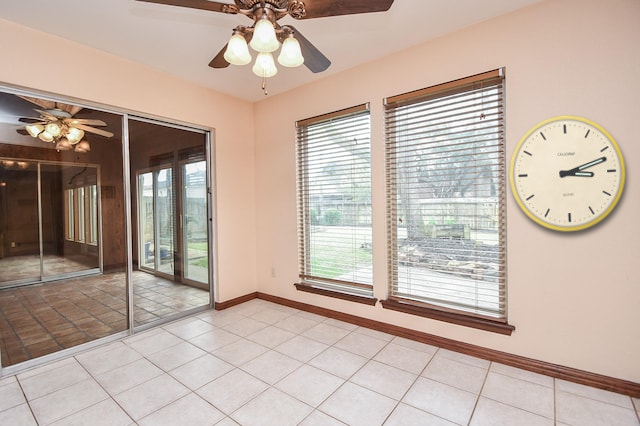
3:12
